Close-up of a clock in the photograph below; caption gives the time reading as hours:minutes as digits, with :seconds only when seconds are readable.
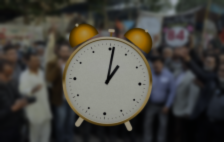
1:01
